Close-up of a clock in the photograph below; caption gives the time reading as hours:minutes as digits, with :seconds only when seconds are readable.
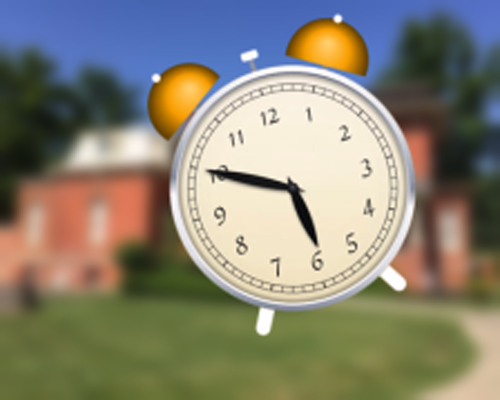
5:50
